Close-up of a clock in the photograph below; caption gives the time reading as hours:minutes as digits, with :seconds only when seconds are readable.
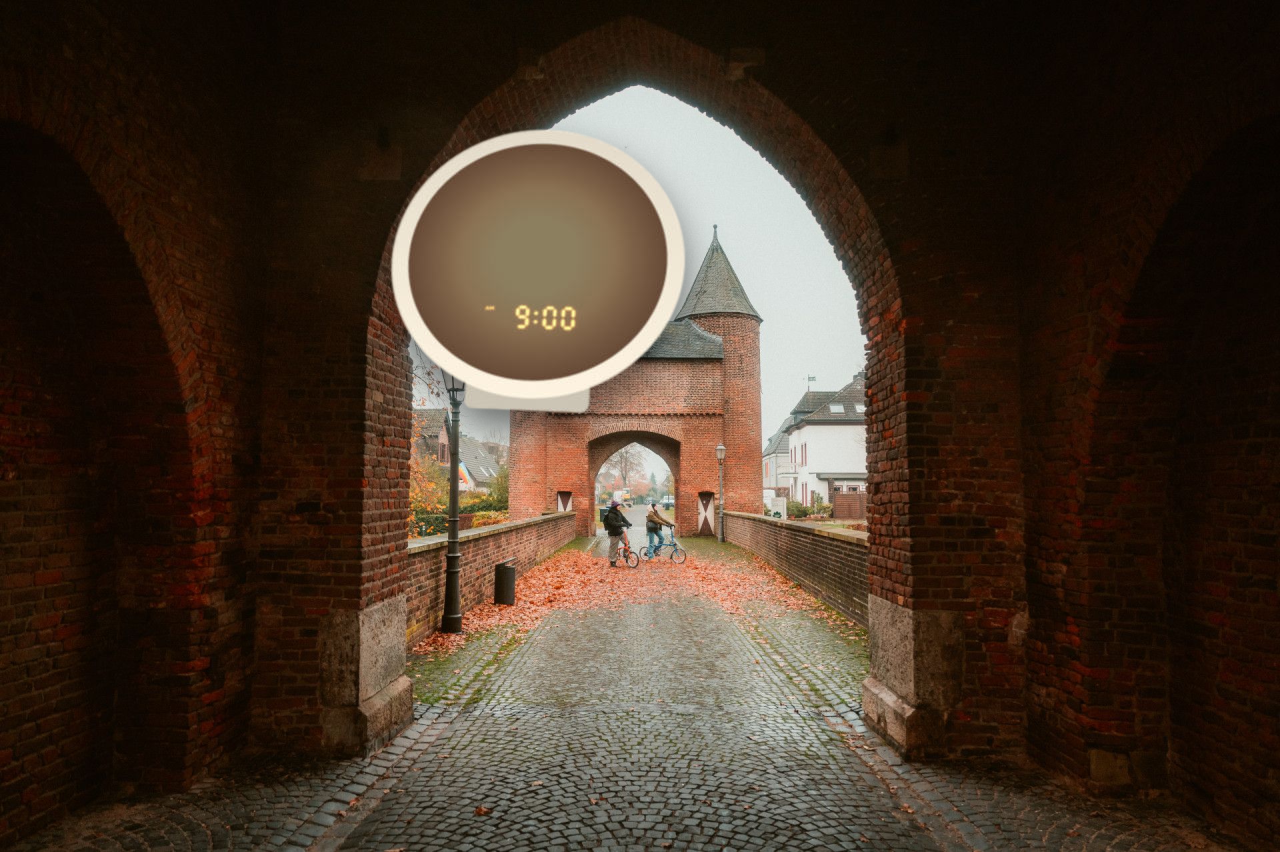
9:00
